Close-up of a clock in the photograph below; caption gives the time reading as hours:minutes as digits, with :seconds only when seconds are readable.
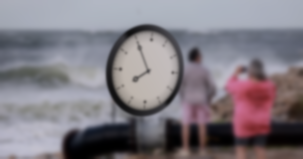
7:55
